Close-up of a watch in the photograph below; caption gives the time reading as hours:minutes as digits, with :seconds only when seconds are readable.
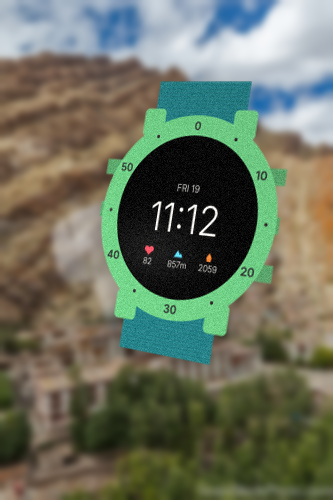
11:12
